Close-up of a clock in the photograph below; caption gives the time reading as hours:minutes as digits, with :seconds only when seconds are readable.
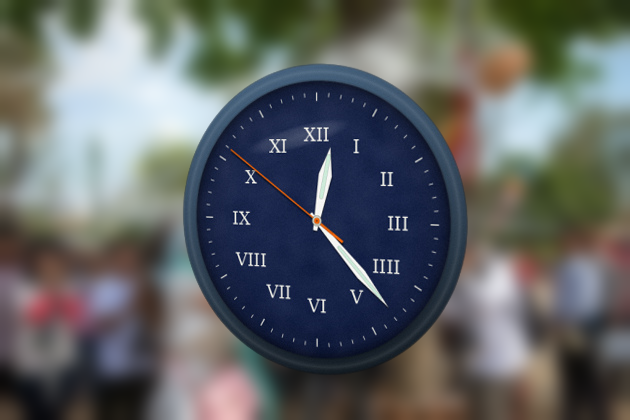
12:22:51
